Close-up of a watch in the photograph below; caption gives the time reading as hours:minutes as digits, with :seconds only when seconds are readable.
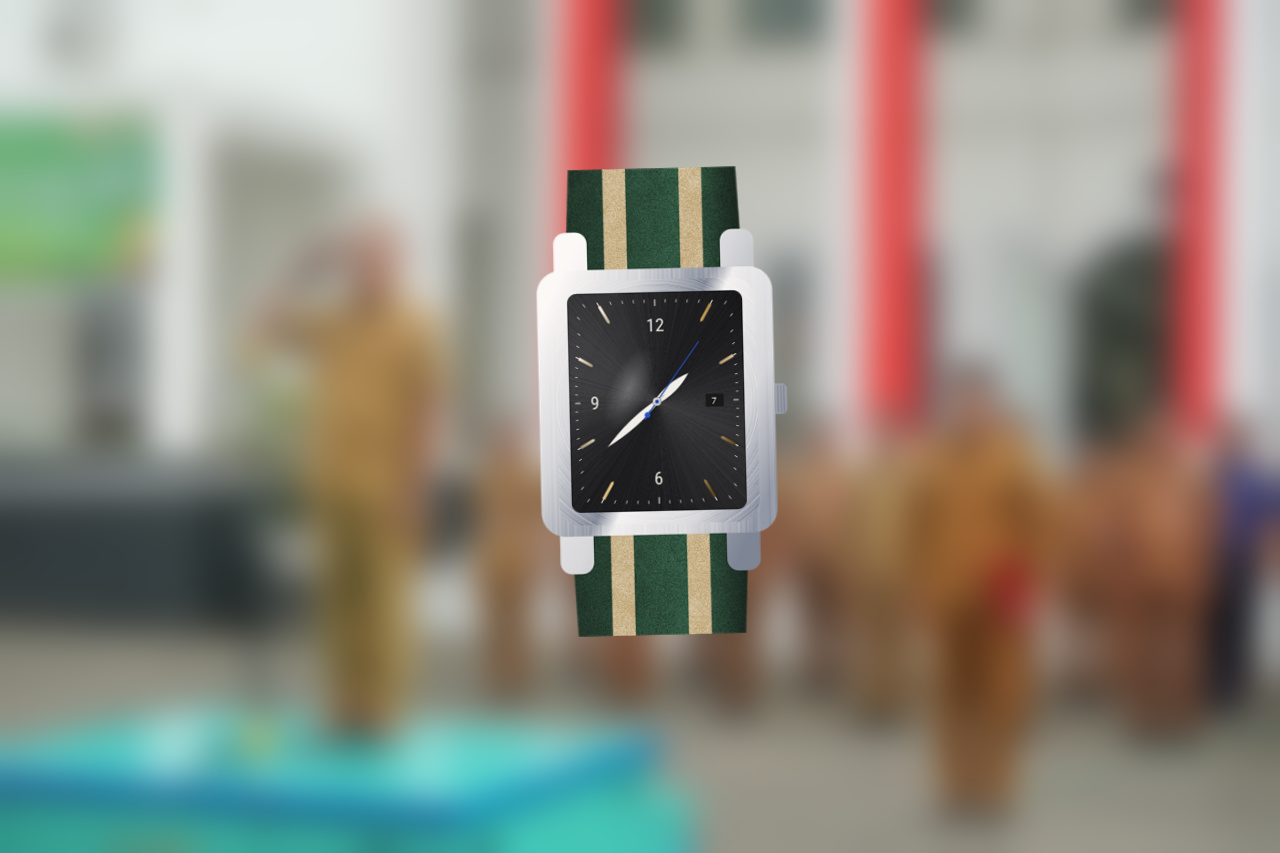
1:38:06
